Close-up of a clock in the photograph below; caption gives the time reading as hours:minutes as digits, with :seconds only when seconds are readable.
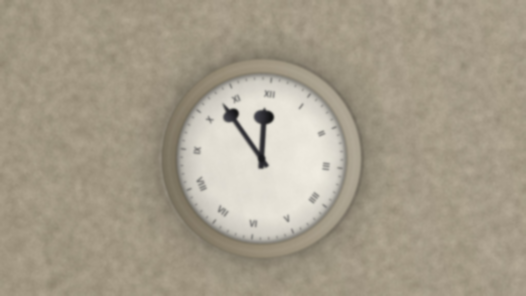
11:53
